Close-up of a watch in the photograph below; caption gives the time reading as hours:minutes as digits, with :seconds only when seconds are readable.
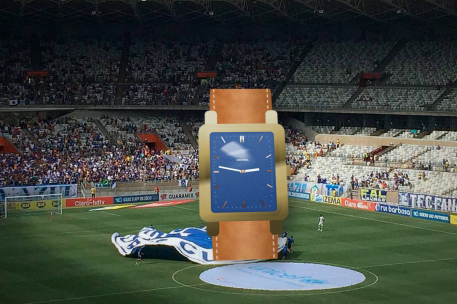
2:47
